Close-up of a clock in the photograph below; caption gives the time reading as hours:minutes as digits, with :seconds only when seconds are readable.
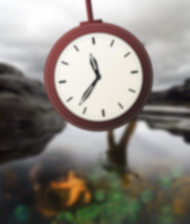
11:37
